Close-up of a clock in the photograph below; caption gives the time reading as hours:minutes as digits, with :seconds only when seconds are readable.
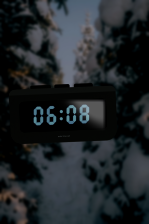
6:08
